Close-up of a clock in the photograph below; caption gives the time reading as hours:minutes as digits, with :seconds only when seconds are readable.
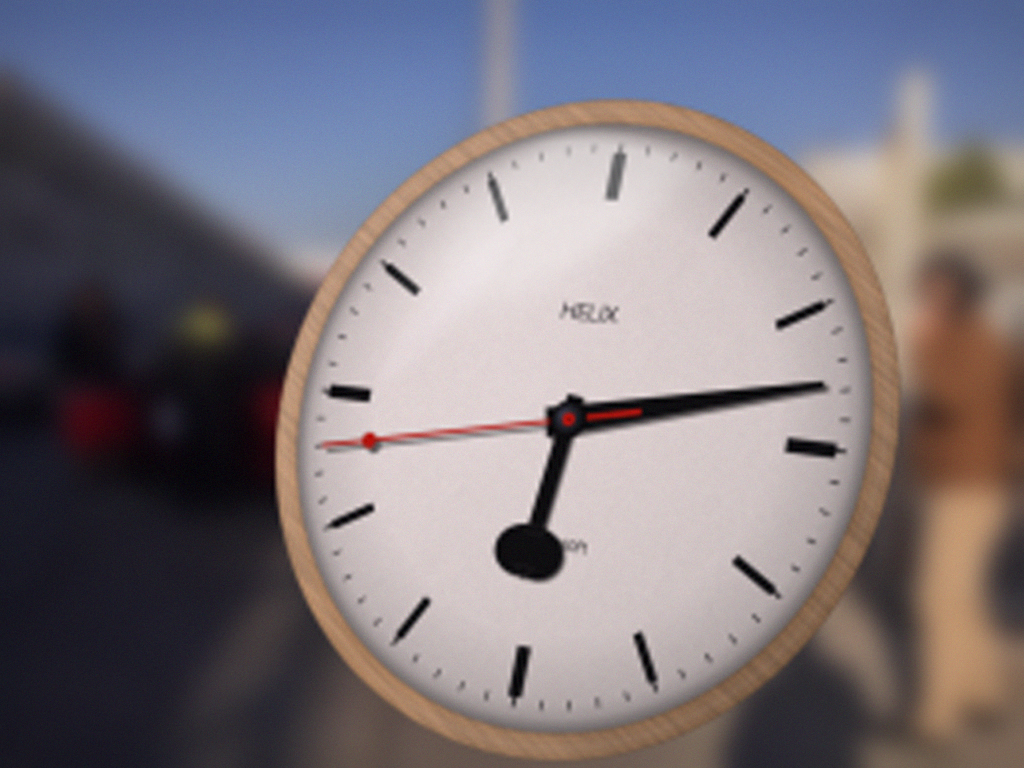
6:12:43
